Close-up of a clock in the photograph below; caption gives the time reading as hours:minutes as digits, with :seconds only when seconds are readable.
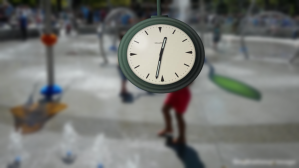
12:32
